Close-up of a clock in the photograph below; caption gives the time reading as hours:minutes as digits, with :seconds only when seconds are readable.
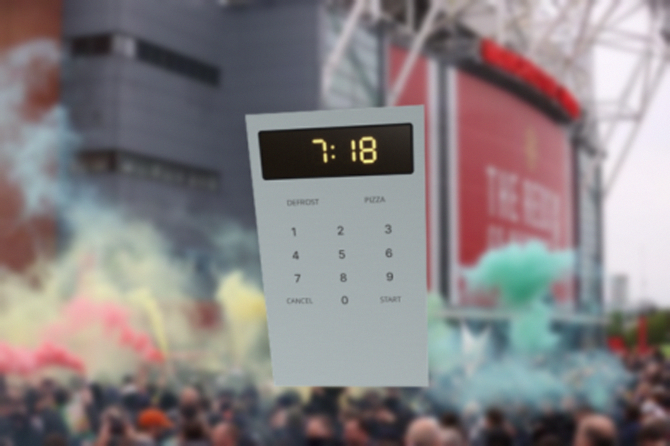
7:18
